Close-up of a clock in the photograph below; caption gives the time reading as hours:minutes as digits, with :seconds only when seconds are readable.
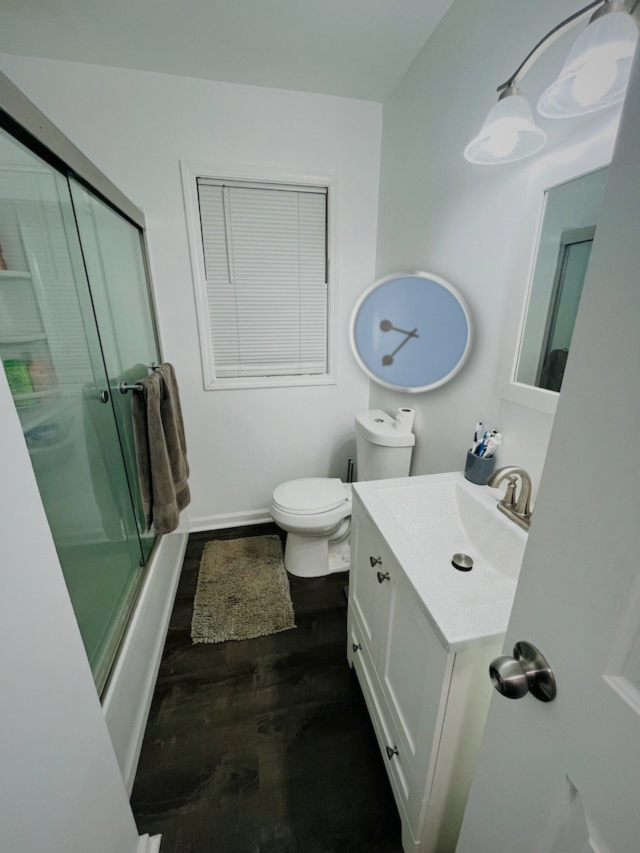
9:37
